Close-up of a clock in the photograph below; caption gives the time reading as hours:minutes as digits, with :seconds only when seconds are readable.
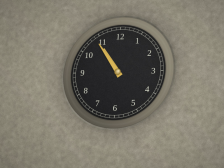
10:54
